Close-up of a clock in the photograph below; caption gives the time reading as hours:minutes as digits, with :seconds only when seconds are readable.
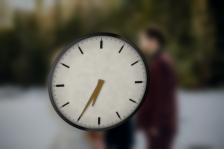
6:35
